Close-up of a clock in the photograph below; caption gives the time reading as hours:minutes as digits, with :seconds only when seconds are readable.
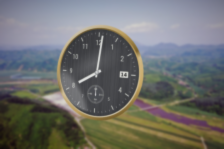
8:01
